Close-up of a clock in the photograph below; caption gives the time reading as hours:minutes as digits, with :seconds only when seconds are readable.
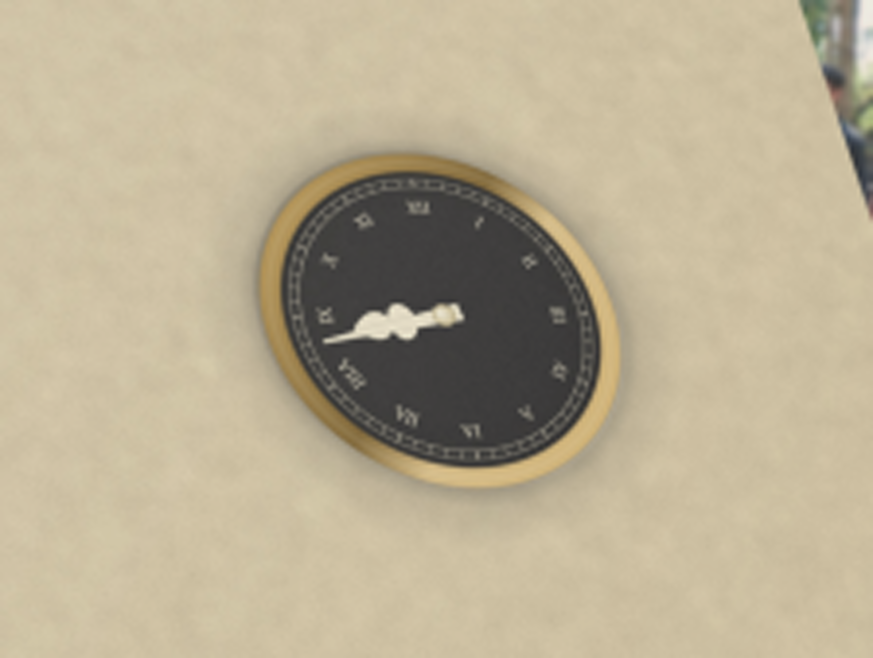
8:43
